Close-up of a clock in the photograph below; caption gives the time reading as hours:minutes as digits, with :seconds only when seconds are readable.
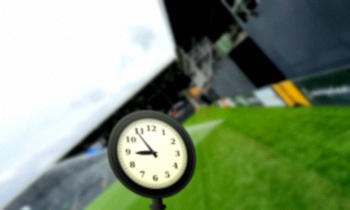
8:54
